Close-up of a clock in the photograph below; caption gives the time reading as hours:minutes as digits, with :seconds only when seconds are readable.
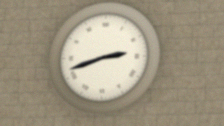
2:42
